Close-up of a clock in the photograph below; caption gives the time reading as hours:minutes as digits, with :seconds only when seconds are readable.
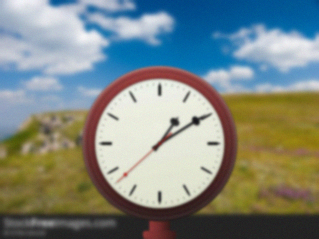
1:09:38
